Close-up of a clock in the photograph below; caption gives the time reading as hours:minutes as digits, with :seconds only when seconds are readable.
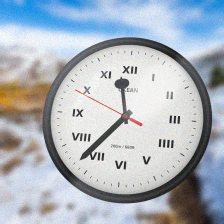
11:36:49
